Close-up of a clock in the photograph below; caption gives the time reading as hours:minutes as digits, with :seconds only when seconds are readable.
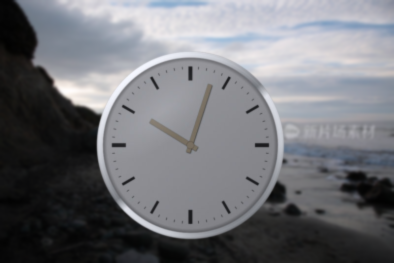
10:03
